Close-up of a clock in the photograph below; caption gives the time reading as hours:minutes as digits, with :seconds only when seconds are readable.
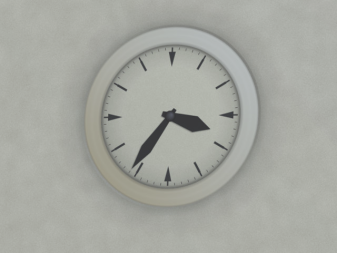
3:36
